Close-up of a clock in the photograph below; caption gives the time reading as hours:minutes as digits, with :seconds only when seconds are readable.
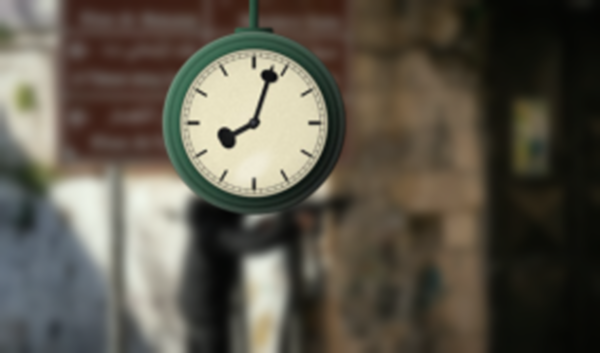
8:03
